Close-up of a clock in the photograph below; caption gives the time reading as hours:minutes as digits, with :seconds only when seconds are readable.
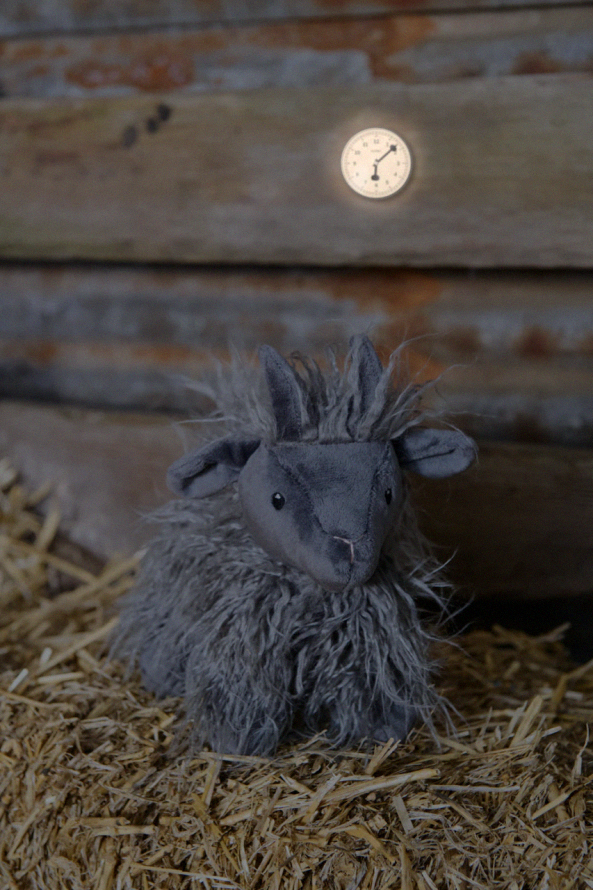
6:08
